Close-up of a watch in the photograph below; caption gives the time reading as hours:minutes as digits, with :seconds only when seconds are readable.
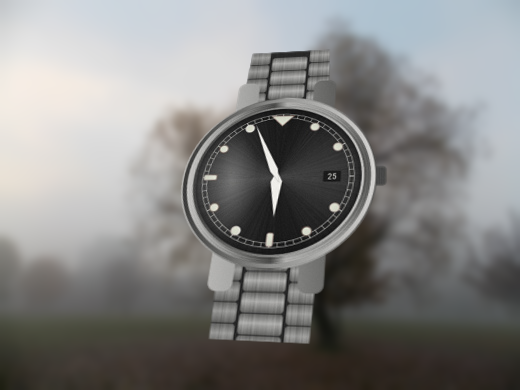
5:56
